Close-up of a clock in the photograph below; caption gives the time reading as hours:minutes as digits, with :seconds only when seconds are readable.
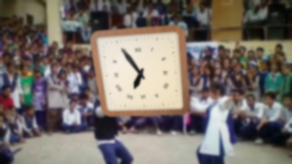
6:55
